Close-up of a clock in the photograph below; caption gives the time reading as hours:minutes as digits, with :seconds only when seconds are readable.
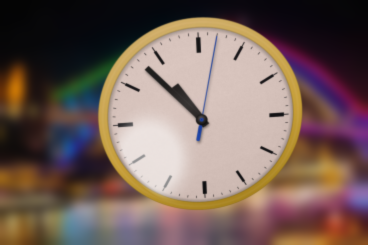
10:53:02
